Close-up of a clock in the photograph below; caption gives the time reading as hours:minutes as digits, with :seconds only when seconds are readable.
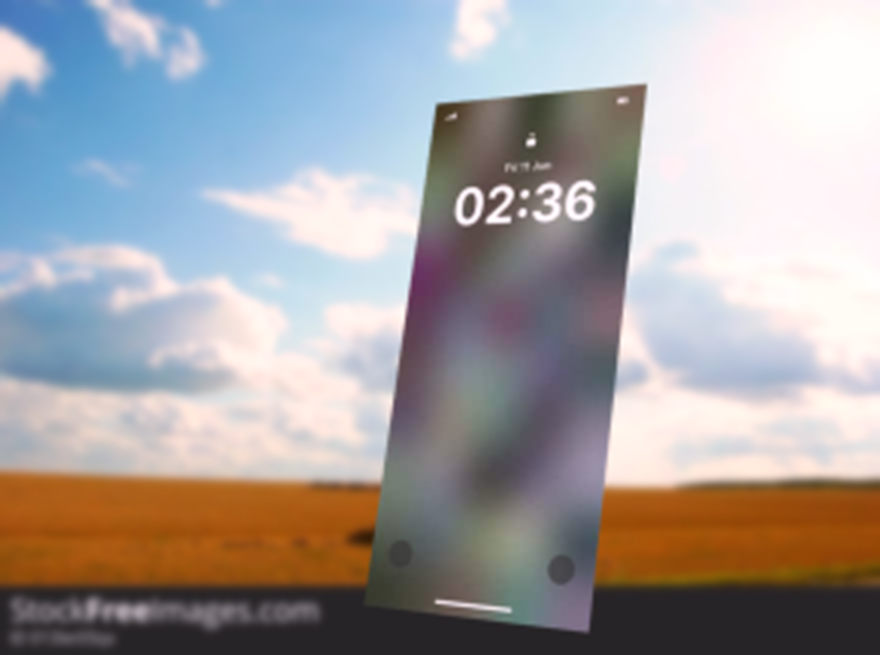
2:36
